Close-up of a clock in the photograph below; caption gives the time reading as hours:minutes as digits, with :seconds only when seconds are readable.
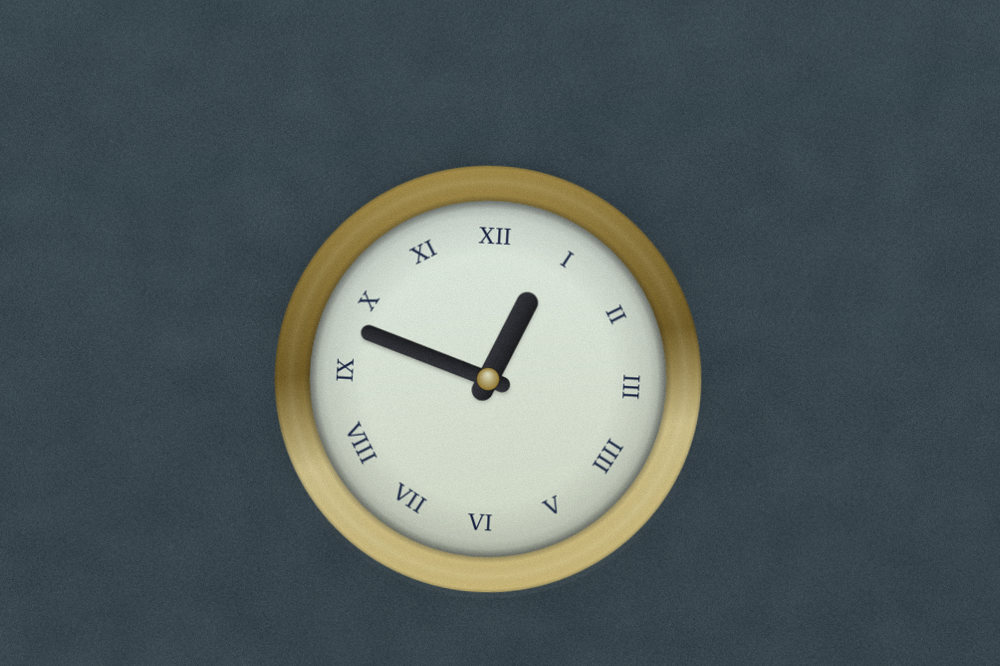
12:48
